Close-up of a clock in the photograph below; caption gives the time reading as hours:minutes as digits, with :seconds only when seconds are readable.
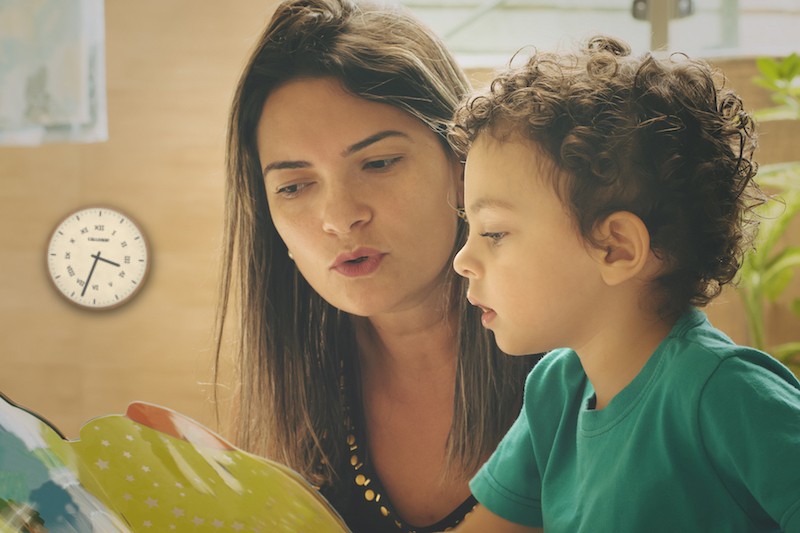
3:33
